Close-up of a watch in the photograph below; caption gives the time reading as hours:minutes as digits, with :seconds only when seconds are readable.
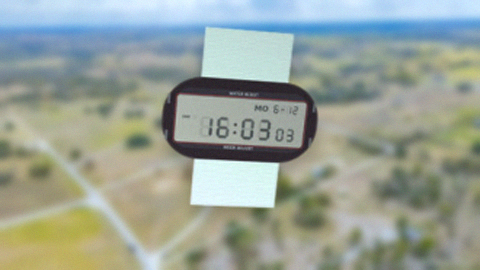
16:03:03
